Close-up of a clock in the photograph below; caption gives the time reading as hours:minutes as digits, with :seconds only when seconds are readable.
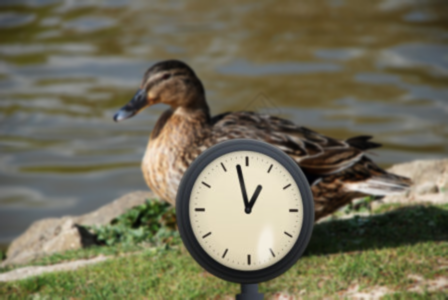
12:58
